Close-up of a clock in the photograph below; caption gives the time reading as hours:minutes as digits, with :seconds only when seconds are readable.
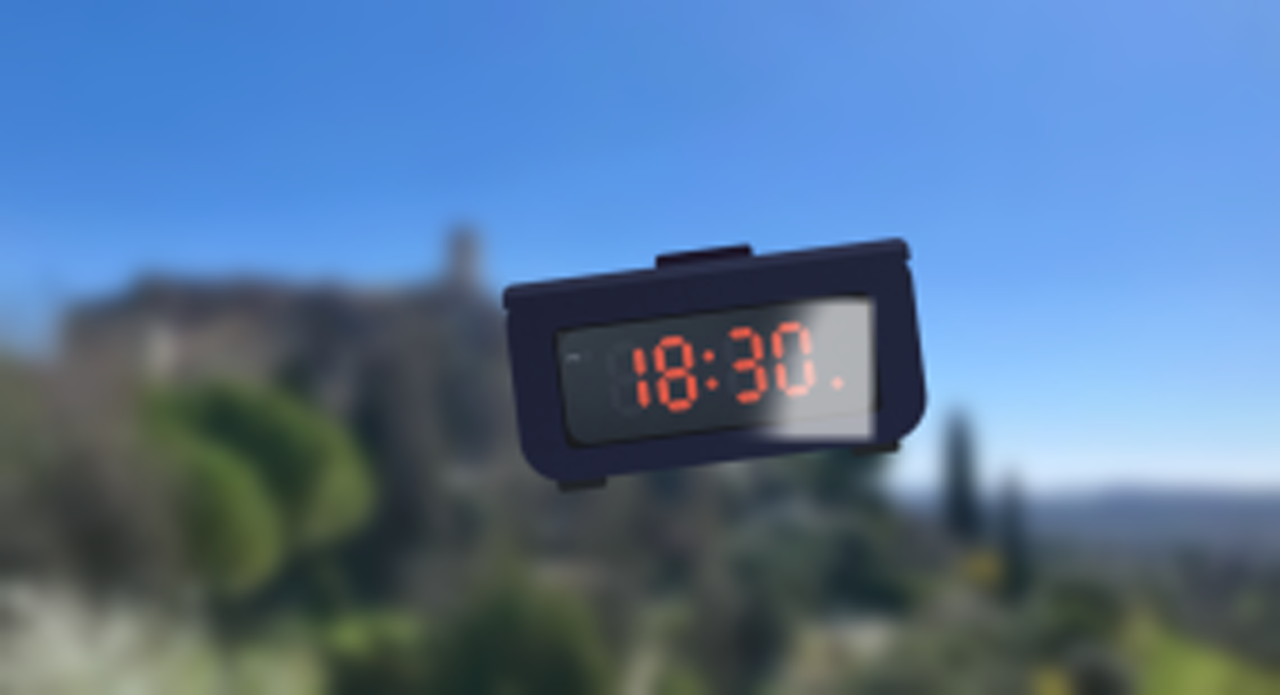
18:30
